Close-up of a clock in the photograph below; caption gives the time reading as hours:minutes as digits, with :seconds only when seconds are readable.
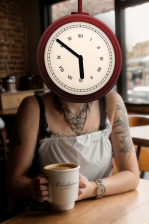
5:51
